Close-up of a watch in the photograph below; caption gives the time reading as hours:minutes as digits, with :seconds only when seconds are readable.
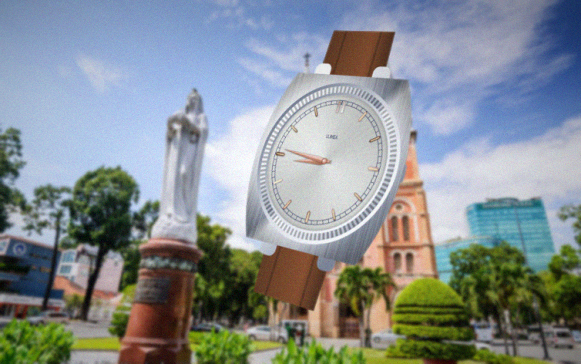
8:46
